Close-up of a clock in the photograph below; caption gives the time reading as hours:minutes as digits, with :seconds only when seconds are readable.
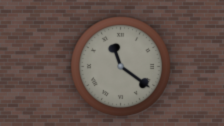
11:21
